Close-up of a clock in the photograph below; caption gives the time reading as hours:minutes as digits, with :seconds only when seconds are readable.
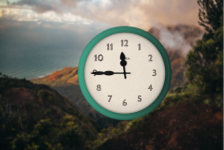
11:45
